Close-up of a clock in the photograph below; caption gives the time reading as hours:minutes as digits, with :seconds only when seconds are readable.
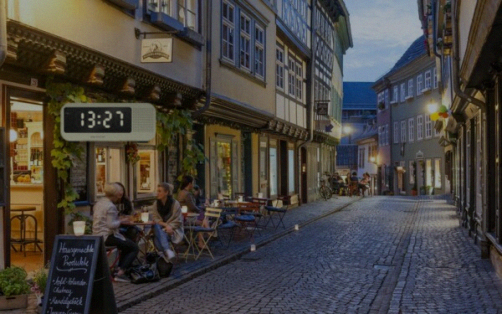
13:27
